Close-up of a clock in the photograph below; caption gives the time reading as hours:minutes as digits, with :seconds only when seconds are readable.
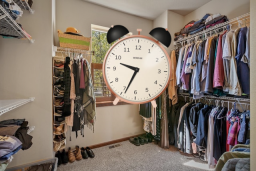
9:34
